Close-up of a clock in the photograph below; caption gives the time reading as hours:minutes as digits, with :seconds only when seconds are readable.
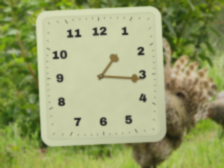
1:16
